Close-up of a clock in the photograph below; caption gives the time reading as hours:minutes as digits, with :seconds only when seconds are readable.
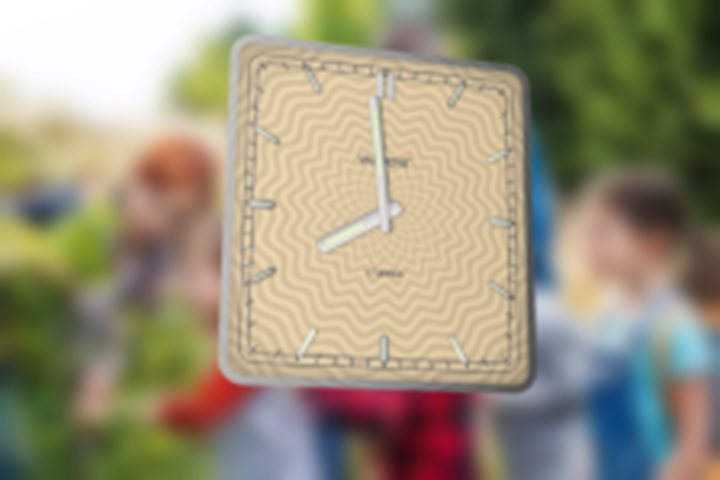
7:59
